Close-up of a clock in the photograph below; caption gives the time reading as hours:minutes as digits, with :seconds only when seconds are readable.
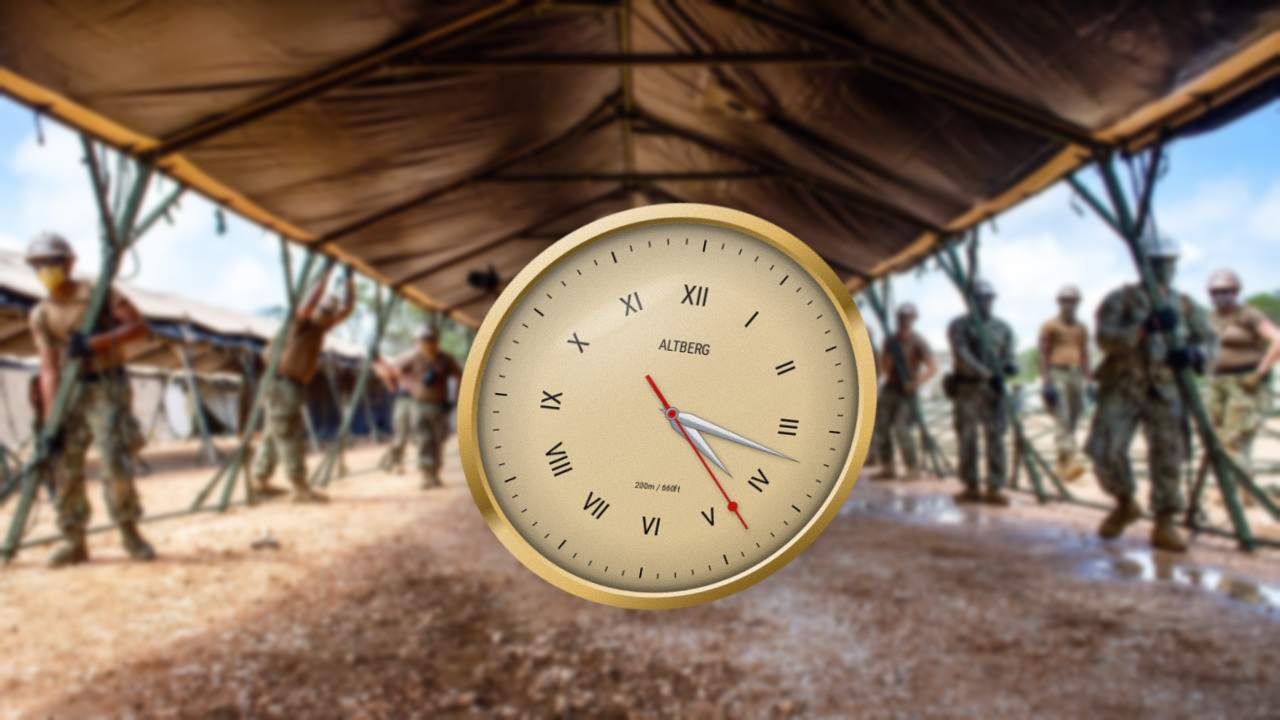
4:17:23
